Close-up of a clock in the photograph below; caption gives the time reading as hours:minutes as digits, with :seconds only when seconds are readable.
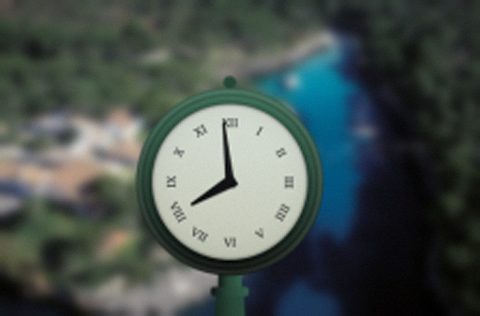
7:59
